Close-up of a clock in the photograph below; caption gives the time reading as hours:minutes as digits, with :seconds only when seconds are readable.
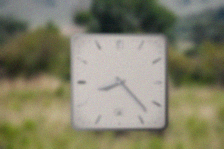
8:23
